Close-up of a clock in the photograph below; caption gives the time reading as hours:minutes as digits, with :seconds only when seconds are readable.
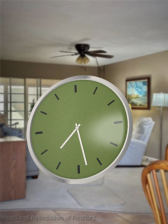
7:28
